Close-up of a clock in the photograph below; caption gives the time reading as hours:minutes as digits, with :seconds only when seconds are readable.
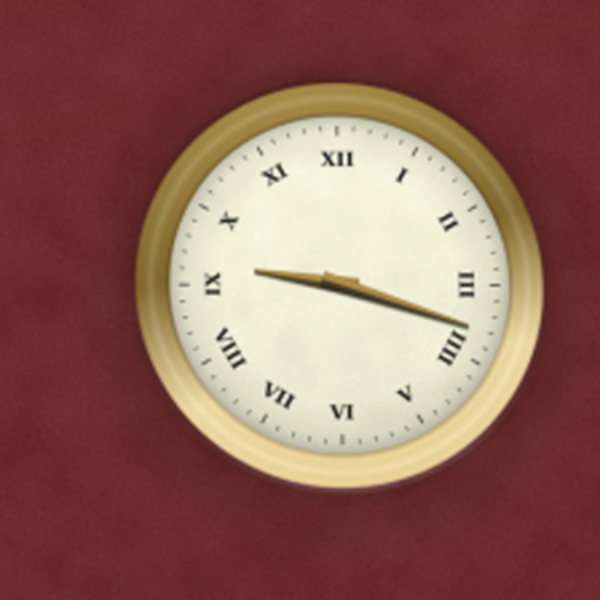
9:18
